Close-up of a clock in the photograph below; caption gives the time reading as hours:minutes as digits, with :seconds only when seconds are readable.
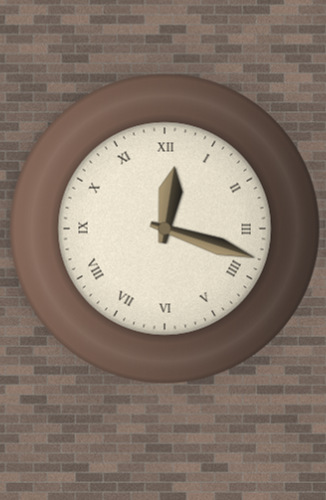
12:18
